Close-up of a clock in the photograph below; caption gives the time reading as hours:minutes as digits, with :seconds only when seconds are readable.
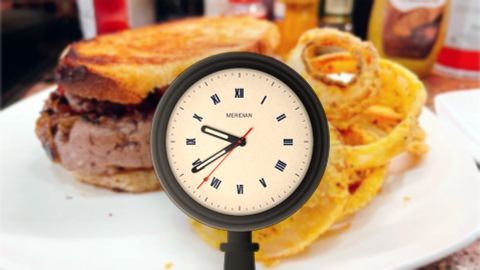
9:39:37
